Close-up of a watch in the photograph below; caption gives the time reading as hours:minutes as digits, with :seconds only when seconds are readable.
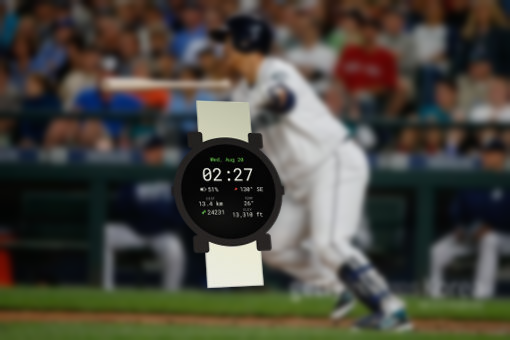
2:27
